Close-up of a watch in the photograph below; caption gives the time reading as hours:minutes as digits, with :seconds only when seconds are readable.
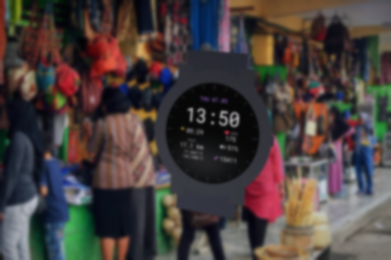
13:50
